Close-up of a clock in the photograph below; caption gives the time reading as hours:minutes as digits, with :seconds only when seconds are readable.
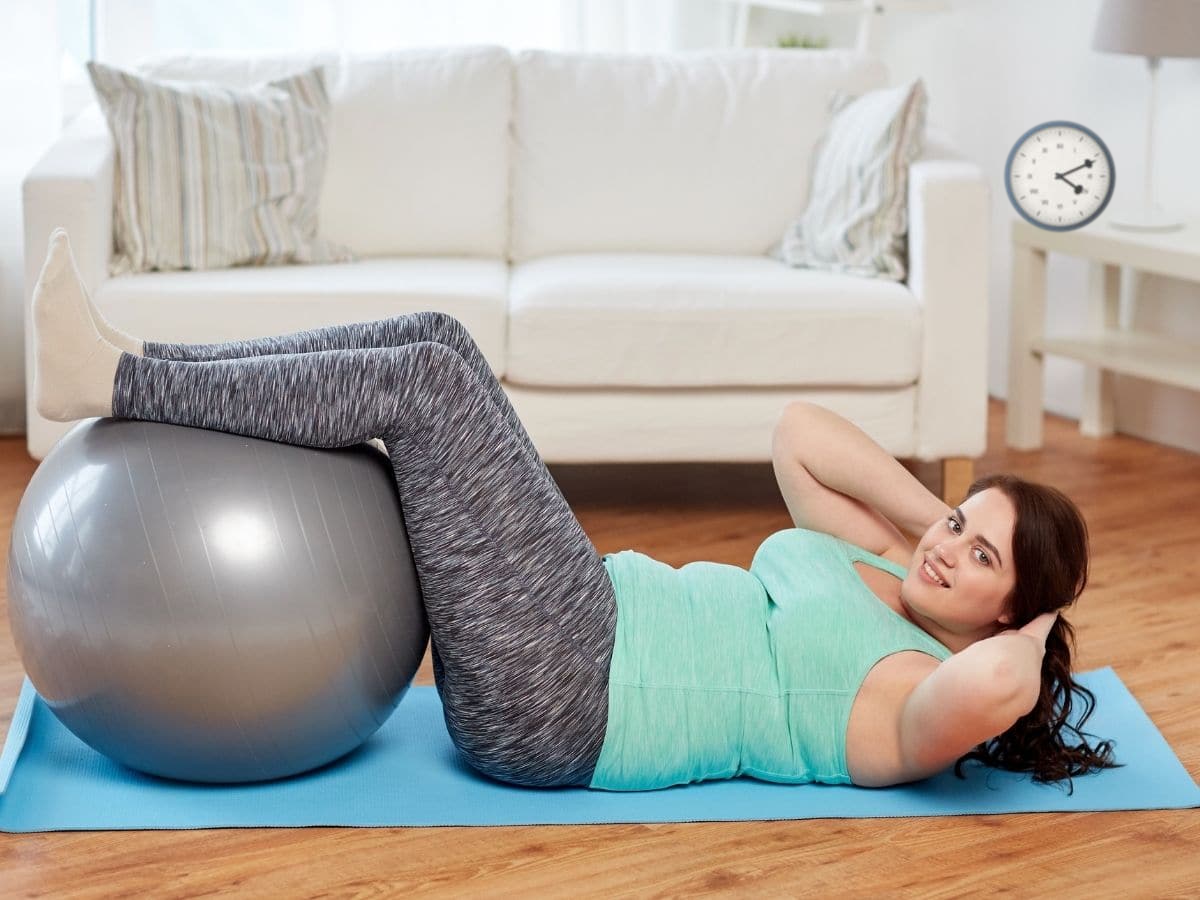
4:11
